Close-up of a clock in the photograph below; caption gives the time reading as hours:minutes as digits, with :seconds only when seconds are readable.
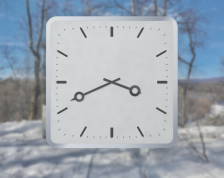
3:41
